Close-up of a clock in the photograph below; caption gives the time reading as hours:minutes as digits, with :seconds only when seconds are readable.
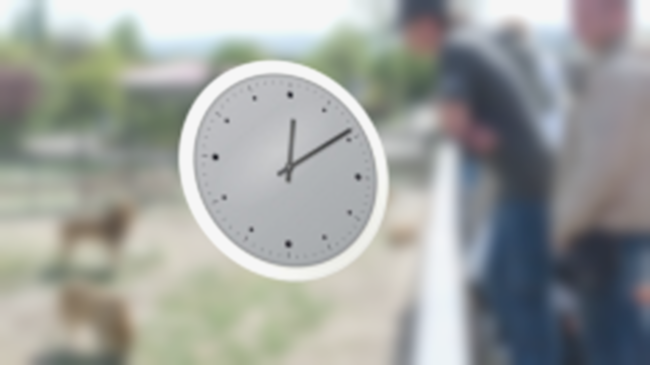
12:09
